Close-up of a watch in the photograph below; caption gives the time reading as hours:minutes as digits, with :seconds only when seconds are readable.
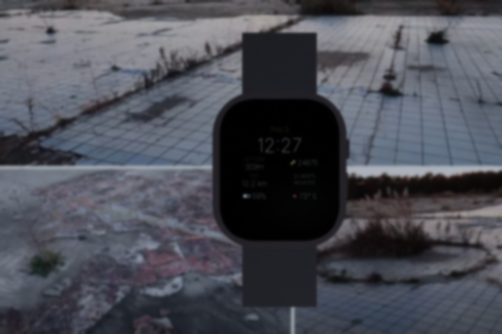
12:27
